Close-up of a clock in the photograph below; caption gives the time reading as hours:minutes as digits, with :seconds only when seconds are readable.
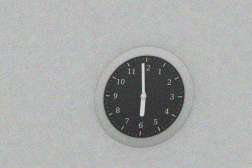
5:59
